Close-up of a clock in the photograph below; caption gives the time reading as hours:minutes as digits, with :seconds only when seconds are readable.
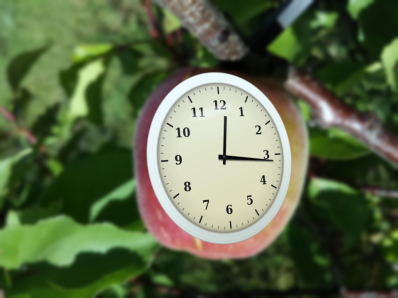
12:16
